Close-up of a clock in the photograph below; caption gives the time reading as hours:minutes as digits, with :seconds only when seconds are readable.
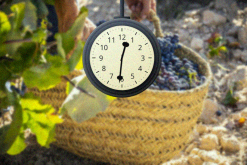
12:31
